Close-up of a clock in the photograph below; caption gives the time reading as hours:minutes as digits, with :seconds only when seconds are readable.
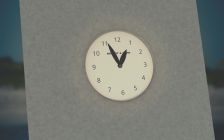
12:56
